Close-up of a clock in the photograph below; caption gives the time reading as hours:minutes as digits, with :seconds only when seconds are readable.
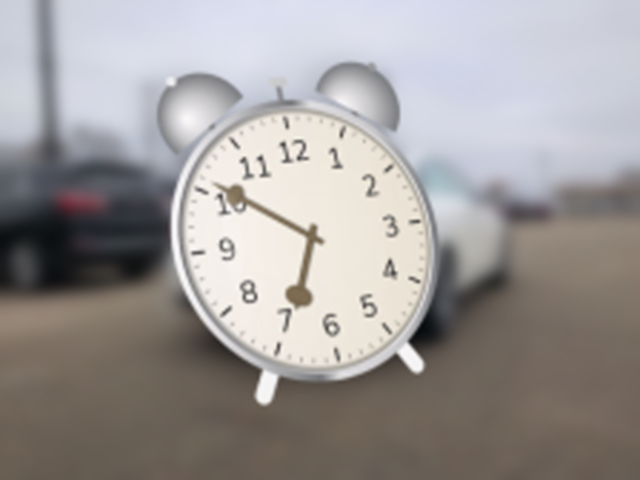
6:51
